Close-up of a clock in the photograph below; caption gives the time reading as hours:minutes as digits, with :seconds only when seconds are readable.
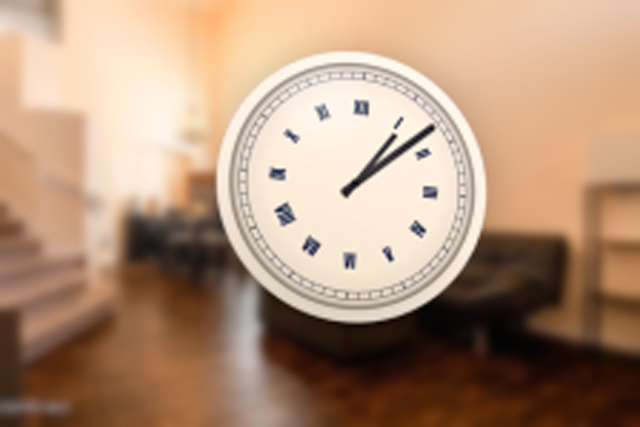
1:08
